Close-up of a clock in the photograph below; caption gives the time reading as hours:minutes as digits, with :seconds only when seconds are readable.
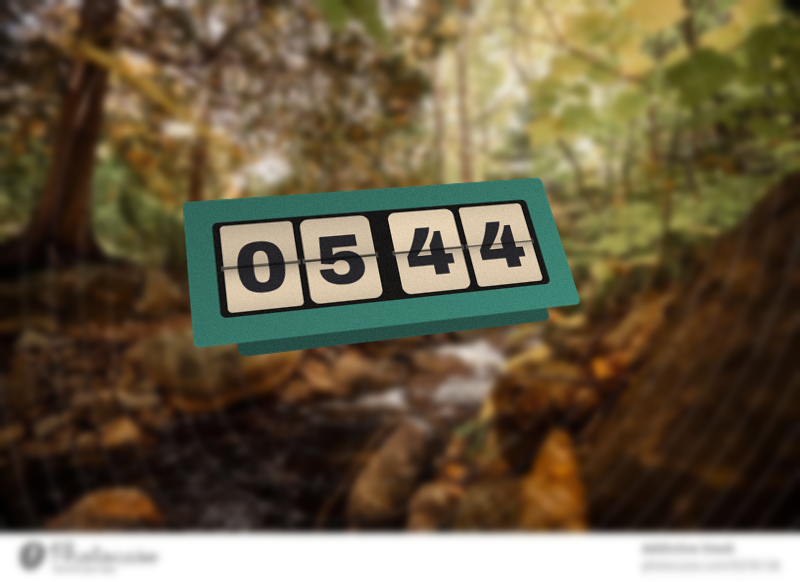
5:44
